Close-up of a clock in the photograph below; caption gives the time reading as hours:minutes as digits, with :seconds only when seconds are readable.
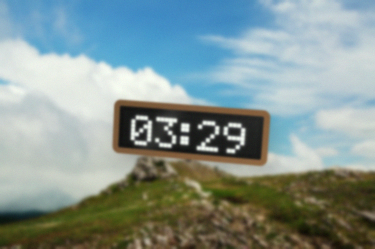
3:29
